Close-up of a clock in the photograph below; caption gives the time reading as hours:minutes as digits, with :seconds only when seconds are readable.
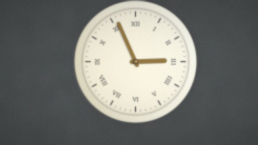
2:56
